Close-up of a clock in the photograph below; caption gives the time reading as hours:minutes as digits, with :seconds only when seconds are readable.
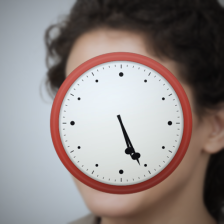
5:26
